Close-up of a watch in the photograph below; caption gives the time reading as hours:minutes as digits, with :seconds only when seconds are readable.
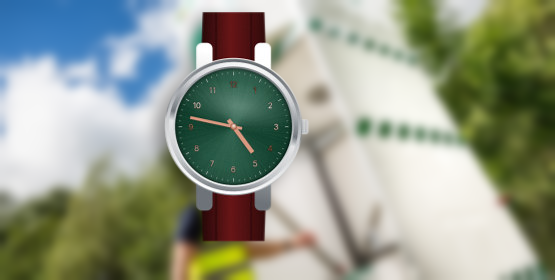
4:47
